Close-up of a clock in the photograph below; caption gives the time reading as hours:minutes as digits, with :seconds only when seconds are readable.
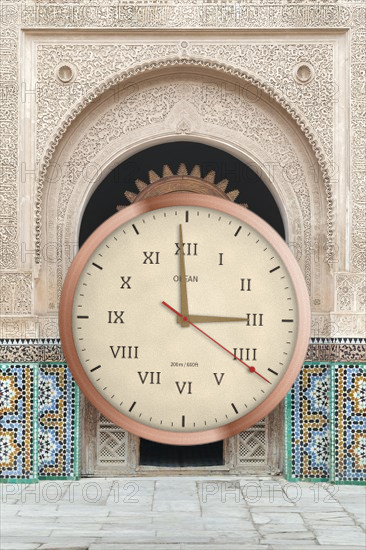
2:59:21
